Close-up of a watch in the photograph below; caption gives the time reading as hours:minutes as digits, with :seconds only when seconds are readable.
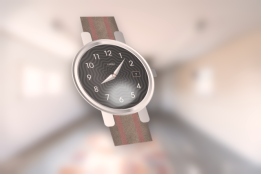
8:07
